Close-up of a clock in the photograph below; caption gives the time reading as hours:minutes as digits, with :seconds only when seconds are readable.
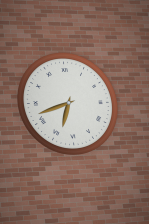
6:42
